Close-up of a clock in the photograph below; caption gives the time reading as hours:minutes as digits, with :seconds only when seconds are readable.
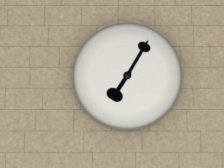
7:05
